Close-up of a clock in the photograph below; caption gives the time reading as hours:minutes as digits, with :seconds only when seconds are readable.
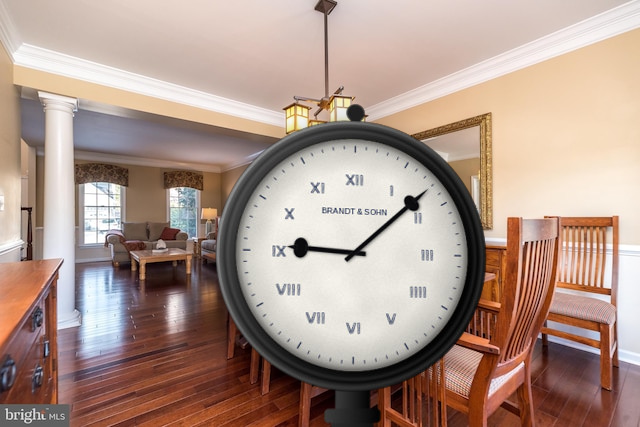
9:08
